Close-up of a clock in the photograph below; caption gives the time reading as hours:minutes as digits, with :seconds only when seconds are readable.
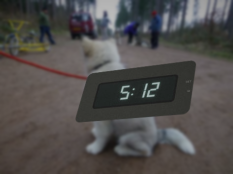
5:12
